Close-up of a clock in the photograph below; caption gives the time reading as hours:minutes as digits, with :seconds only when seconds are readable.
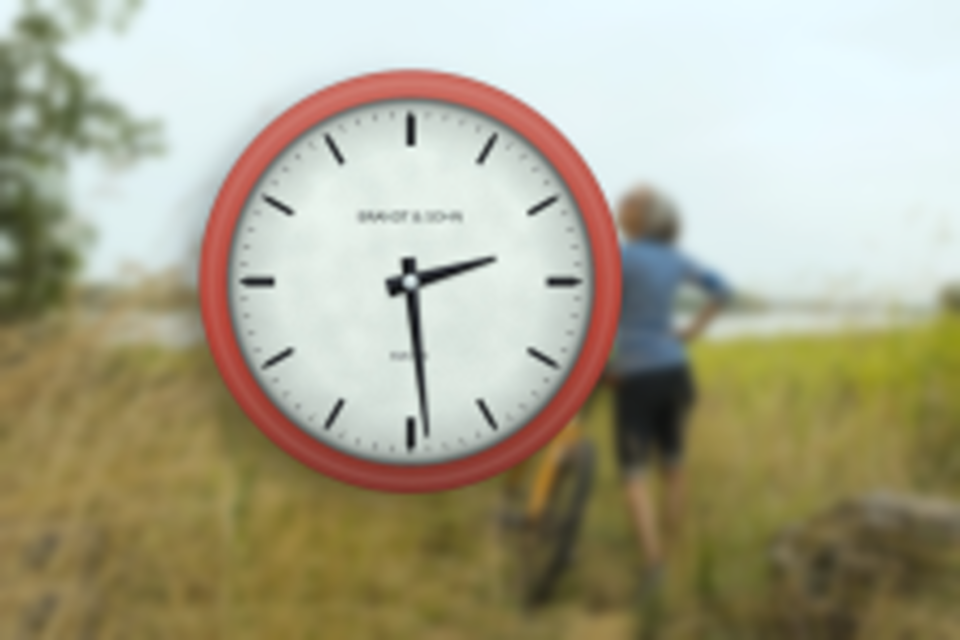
2:29
